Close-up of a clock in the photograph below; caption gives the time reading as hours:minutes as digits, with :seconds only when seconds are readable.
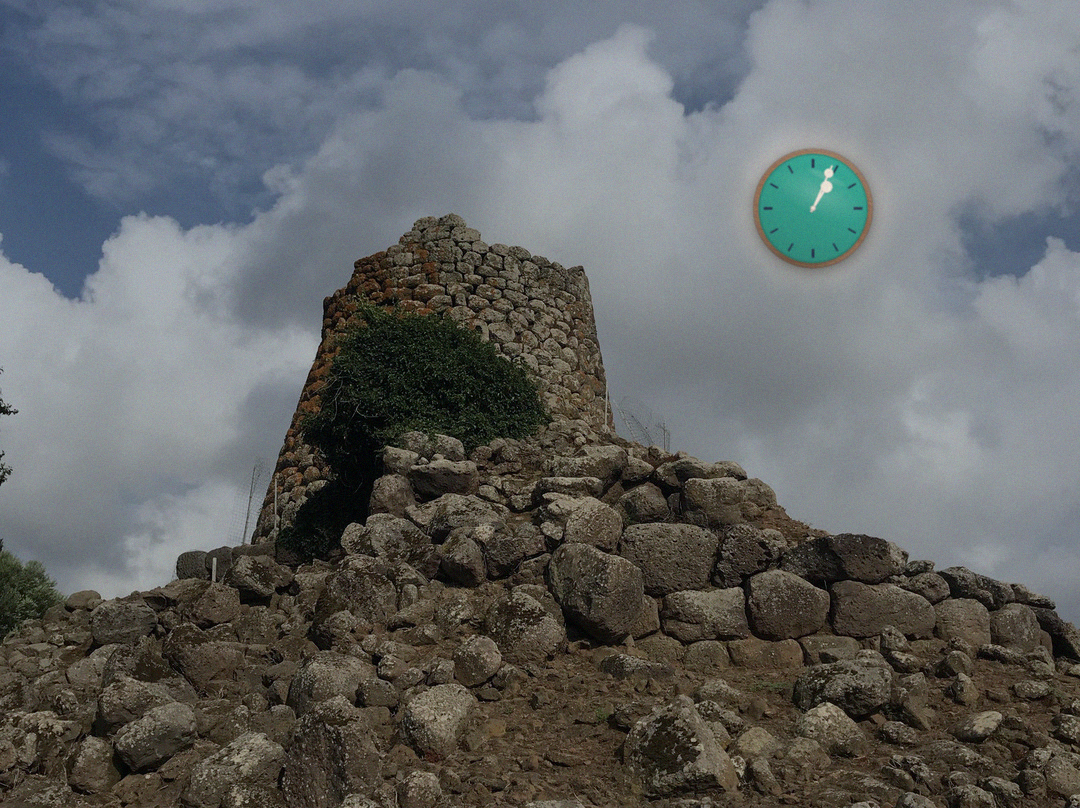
1:04
